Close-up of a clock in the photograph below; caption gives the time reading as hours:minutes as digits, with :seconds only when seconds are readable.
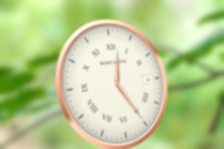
12:25
